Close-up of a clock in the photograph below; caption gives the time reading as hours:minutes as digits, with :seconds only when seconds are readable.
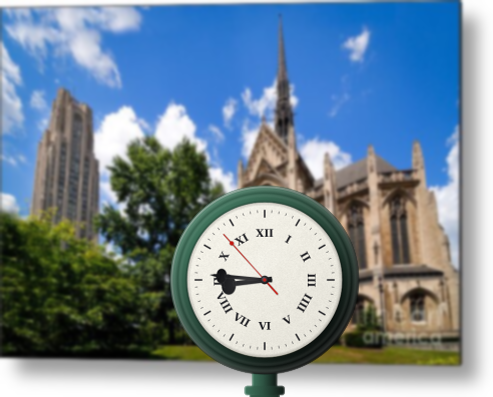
8:45:53
